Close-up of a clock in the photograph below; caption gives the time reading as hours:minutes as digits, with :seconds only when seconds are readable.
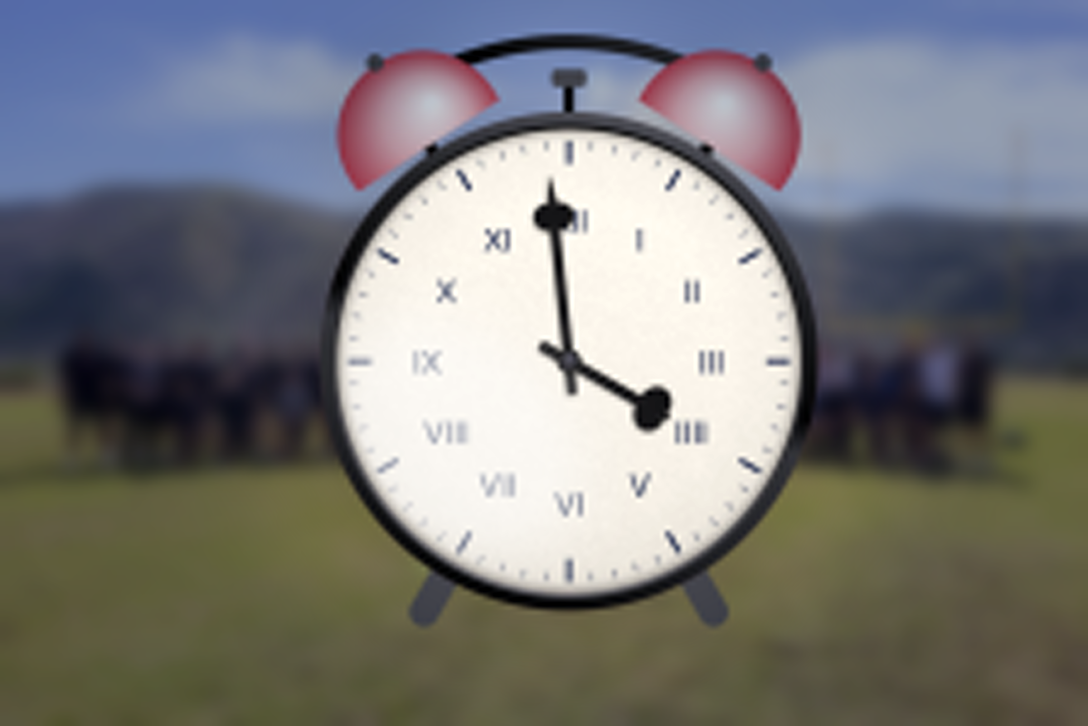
3:59
